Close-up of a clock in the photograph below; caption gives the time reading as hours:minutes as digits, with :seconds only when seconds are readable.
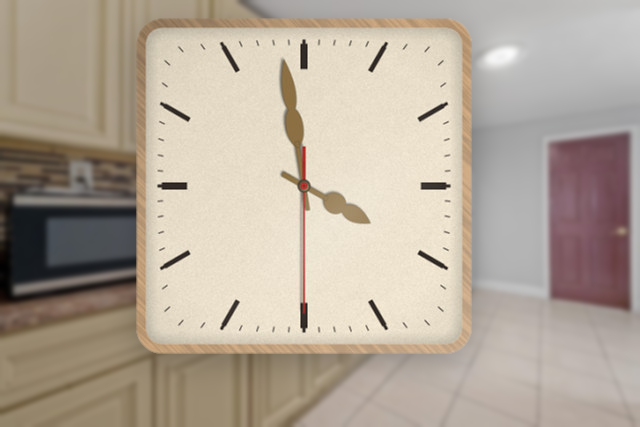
3:58:30
